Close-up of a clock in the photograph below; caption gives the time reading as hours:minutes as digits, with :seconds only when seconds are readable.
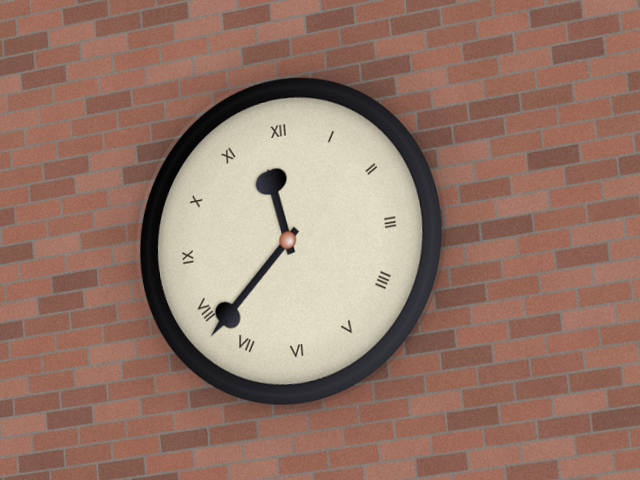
11:38
